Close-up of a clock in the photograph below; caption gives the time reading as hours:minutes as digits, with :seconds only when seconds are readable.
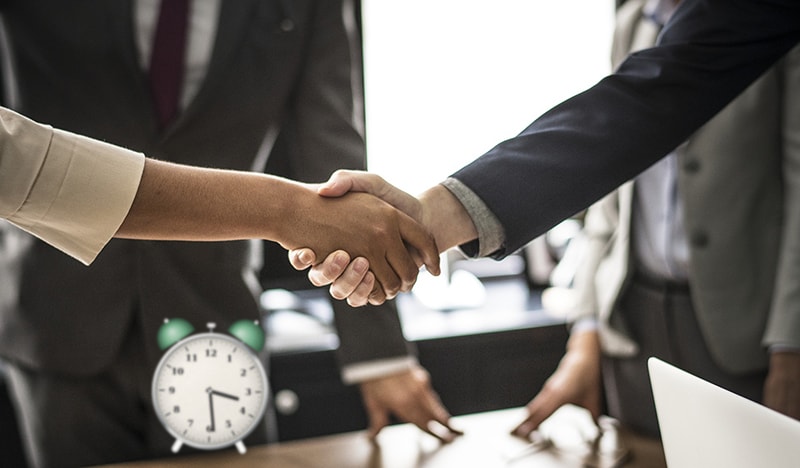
3:29
